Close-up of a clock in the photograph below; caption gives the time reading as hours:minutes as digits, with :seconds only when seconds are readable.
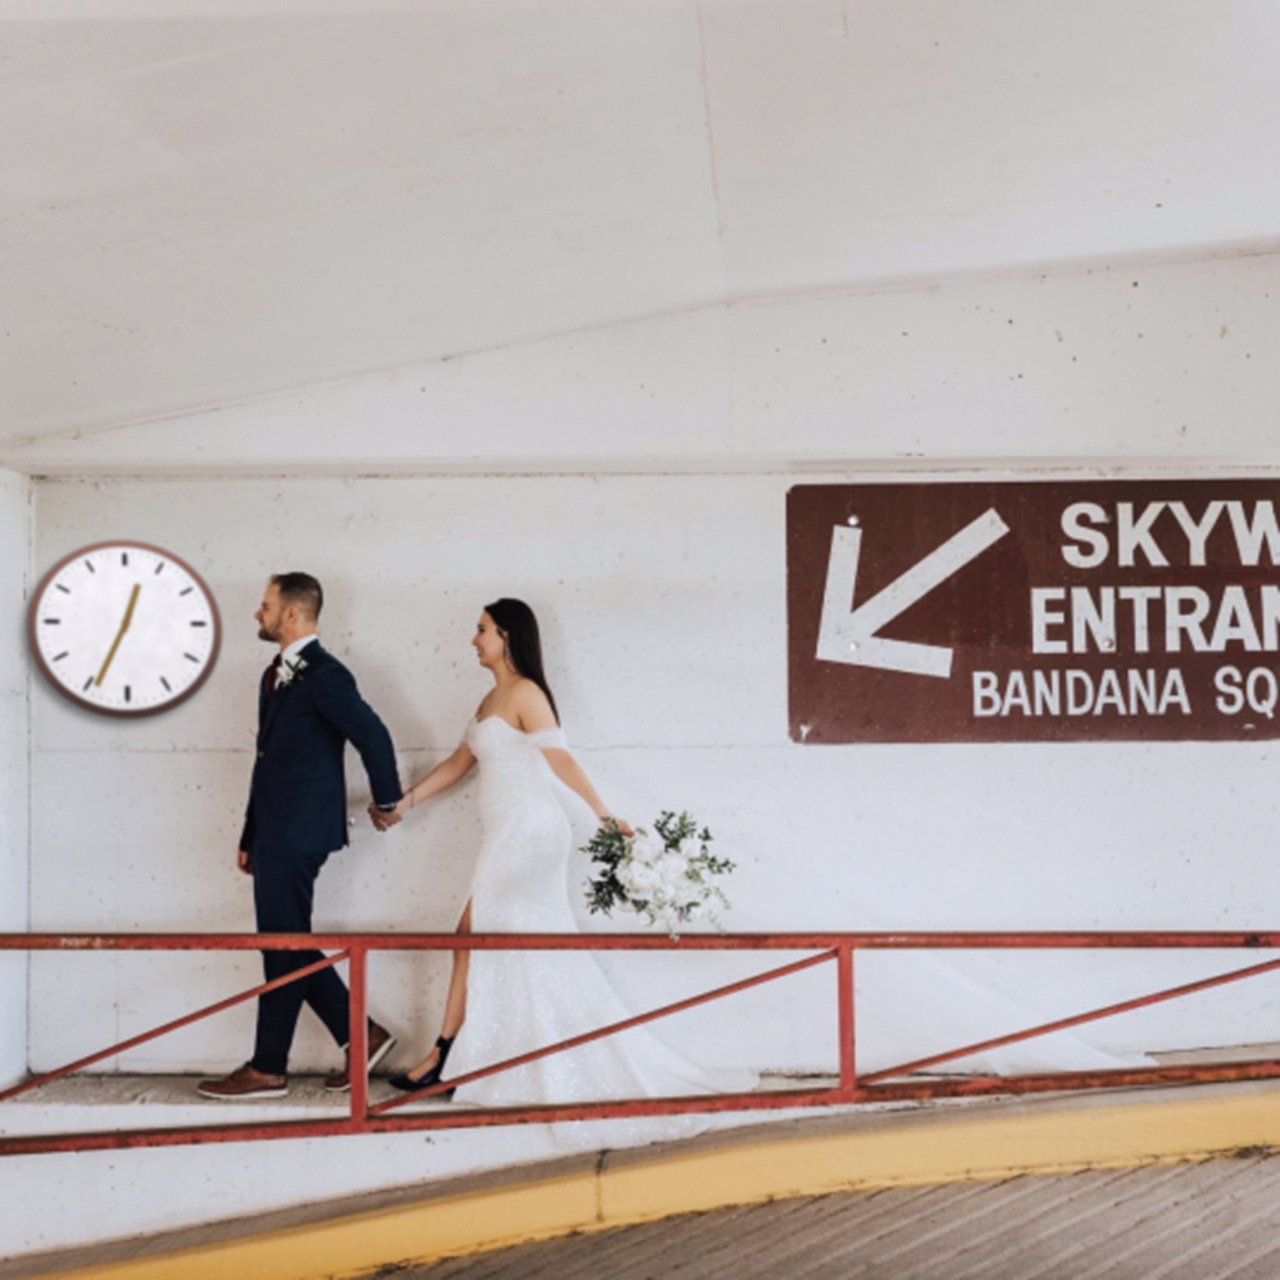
12:34
